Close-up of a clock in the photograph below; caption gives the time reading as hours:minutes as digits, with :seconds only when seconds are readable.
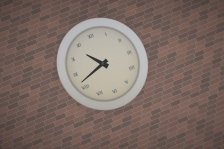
10:42
